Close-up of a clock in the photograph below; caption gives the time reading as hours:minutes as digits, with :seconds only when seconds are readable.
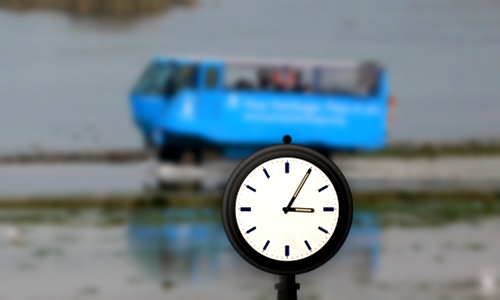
3:05
